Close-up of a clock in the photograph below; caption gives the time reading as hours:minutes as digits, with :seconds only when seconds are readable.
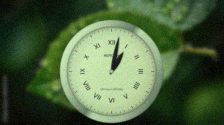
1:02
